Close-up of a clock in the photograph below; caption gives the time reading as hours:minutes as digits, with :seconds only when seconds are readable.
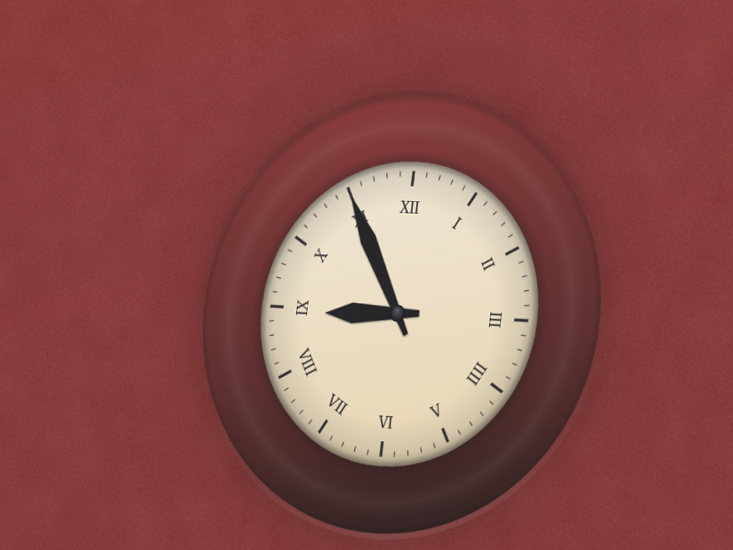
8:55
